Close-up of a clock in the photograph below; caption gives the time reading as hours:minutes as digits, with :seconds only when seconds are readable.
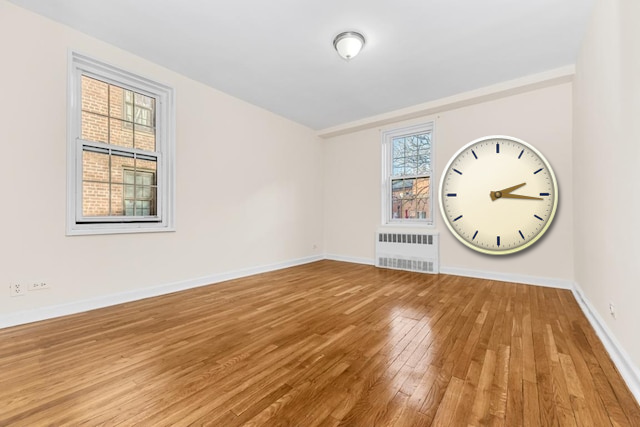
2:16
